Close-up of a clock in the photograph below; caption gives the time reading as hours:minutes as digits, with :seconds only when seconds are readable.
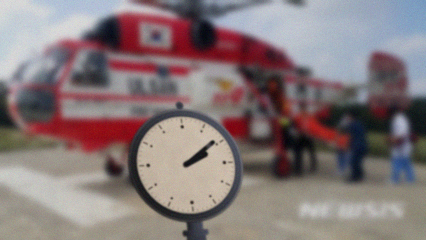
2:09
